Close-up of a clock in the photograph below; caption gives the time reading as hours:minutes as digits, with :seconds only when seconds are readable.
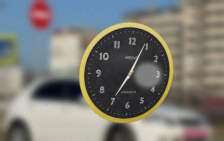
7:04
